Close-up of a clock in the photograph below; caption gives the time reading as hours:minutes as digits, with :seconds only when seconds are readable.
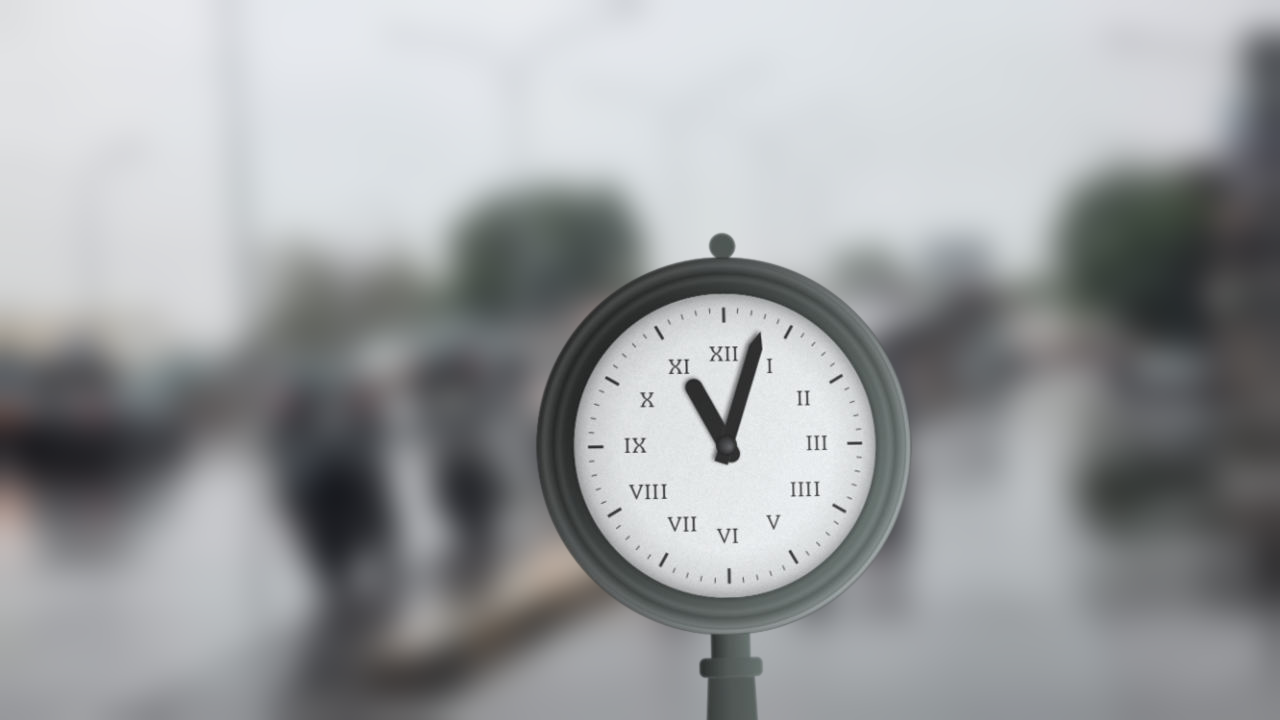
11:03
